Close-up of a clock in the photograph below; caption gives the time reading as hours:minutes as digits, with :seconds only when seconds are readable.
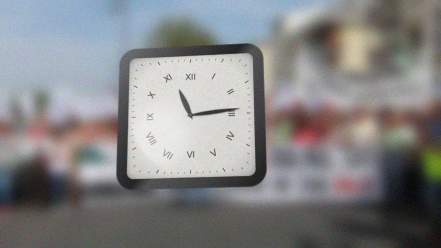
11:14
